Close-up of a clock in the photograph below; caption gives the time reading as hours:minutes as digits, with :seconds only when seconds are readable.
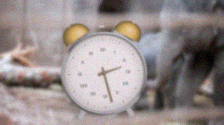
2:28
